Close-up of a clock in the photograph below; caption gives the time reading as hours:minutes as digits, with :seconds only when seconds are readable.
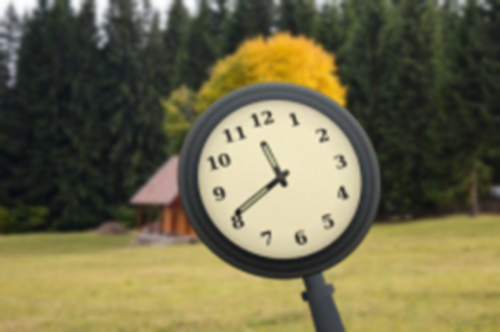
11:41
